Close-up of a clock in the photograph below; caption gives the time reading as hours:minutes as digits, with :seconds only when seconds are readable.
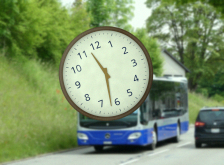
11:32
